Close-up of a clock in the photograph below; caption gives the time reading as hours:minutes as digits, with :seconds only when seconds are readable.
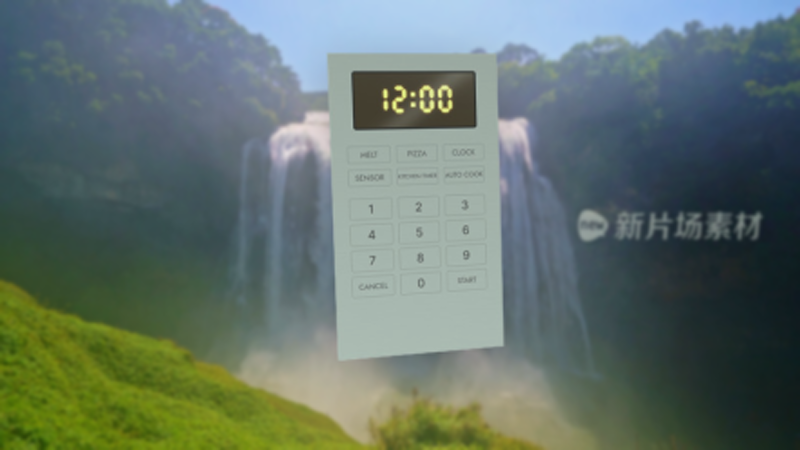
12:00
